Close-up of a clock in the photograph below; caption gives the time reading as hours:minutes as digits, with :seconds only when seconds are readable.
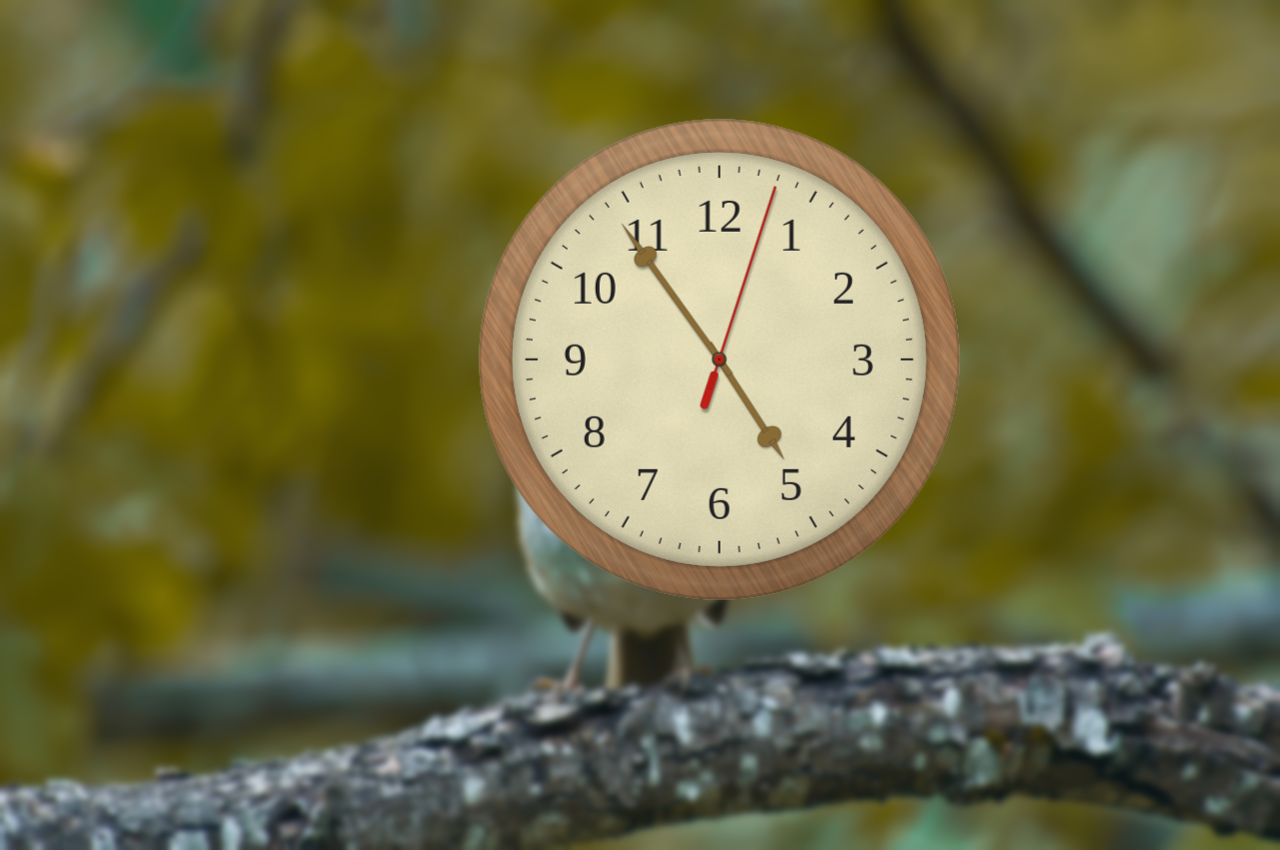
4:54:03
